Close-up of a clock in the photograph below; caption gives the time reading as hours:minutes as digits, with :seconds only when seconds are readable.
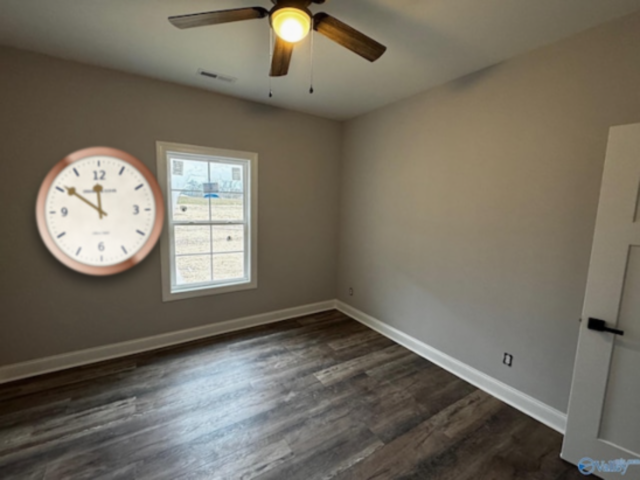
11:51
